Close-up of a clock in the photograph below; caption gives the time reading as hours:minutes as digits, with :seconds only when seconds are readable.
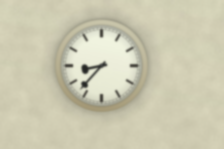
8:37
